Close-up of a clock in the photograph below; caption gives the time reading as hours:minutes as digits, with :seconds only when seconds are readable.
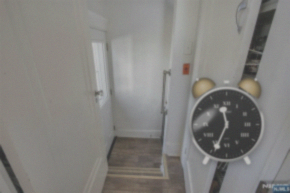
11:34
